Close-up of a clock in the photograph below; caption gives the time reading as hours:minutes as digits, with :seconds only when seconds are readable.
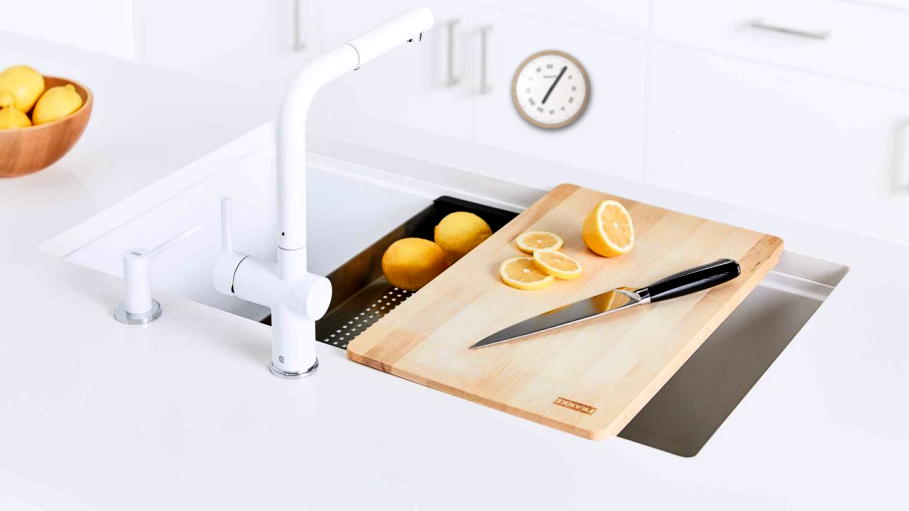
7:06
